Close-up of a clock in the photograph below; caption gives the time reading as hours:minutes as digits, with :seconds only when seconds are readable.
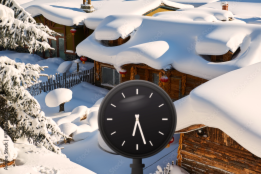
6:27
